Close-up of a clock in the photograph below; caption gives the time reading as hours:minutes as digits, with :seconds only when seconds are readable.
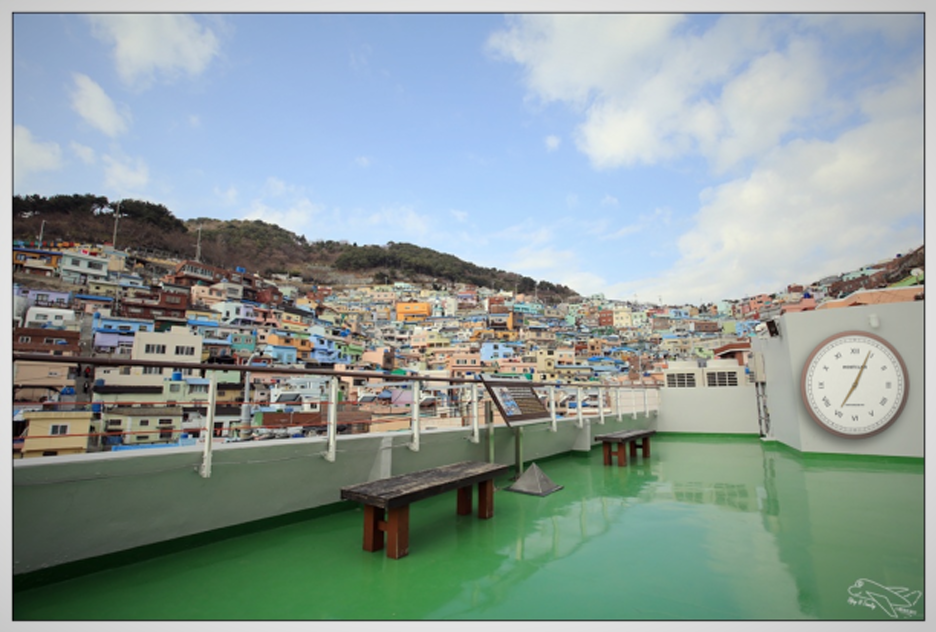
7:04
